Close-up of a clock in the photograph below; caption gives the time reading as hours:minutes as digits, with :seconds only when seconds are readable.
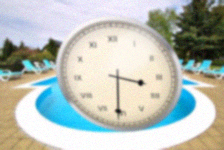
3:31
